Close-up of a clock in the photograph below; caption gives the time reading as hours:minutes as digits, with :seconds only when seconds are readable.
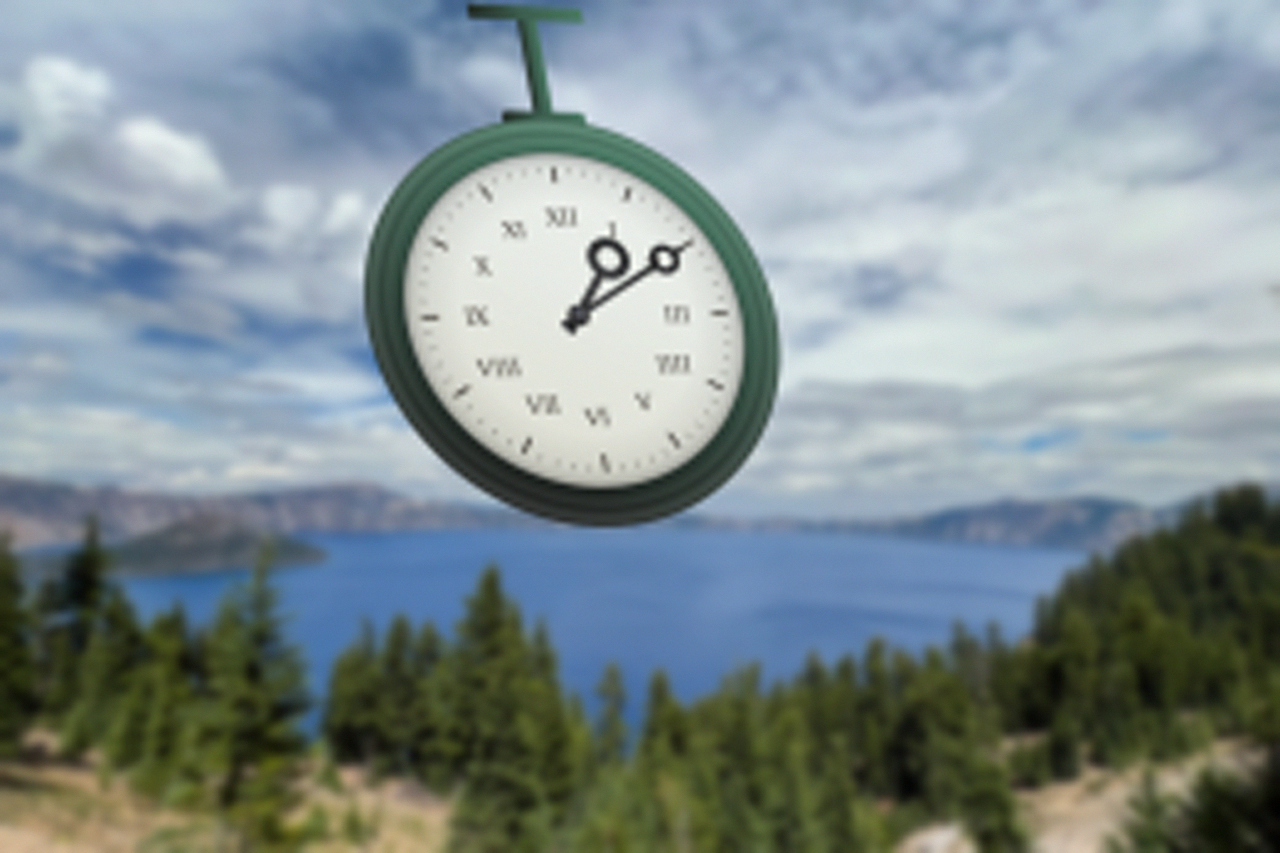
1:10
